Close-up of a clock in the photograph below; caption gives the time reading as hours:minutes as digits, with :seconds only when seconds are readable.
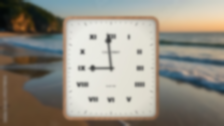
8:59
